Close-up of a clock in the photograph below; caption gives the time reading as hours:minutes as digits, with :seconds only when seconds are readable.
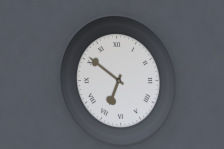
6:51
